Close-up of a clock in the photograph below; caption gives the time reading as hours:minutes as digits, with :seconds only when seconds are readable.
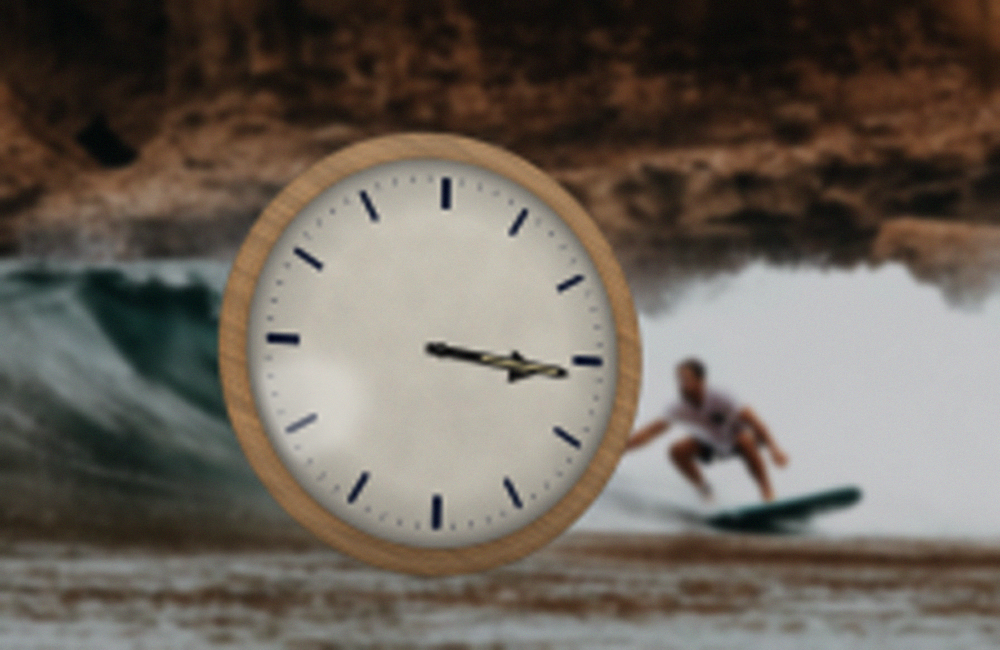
3:16
